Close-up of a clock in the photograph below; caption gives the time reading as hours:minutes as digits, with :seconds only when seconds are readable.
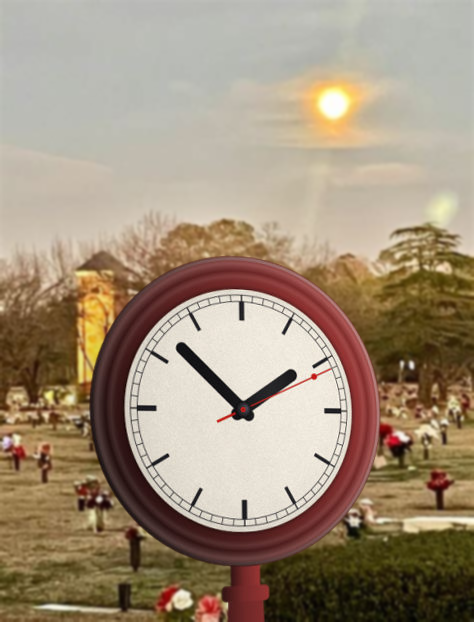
1:52:11
